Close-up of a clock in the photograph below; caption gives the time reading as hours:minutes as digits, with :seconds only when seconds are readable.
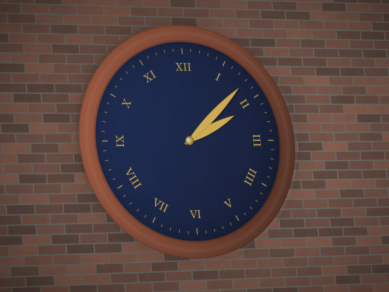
2:08
